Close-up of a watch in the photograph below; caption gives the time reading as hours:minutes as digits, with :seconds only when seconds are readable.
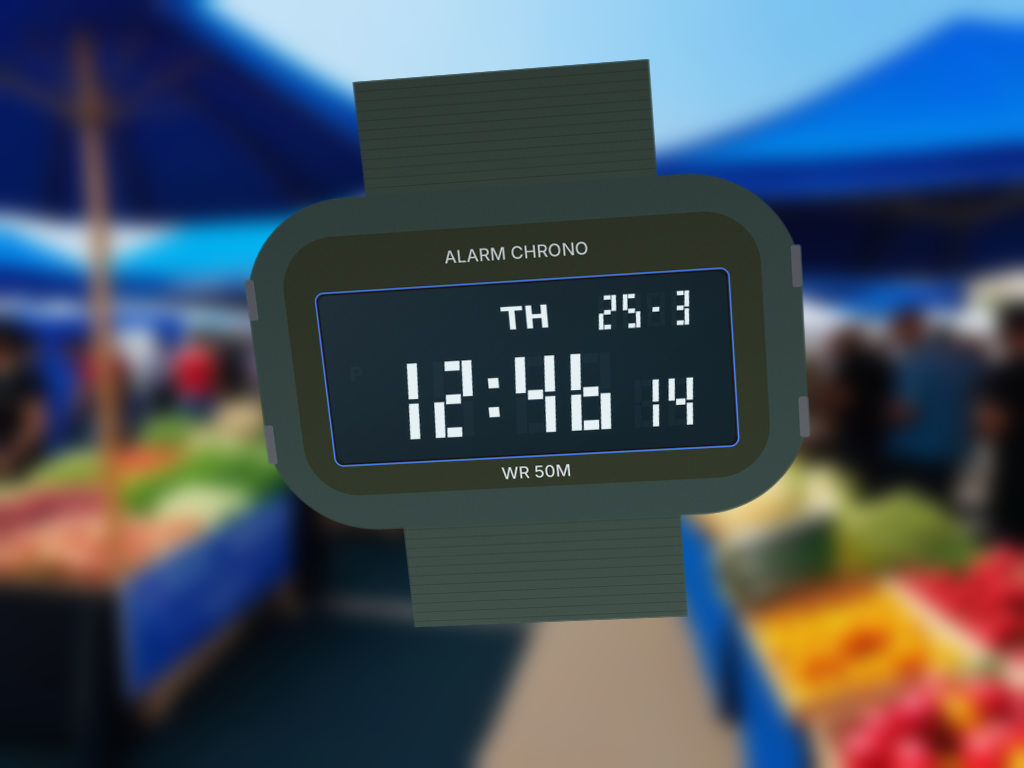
12:46:14
